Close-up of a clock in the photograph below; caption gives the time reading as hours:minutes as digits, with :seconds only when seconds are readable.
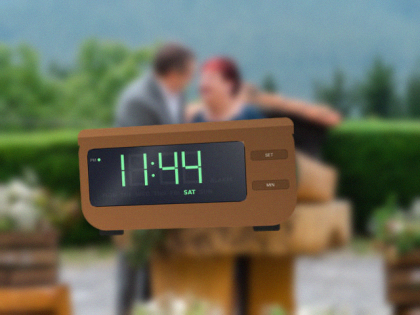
11:44
